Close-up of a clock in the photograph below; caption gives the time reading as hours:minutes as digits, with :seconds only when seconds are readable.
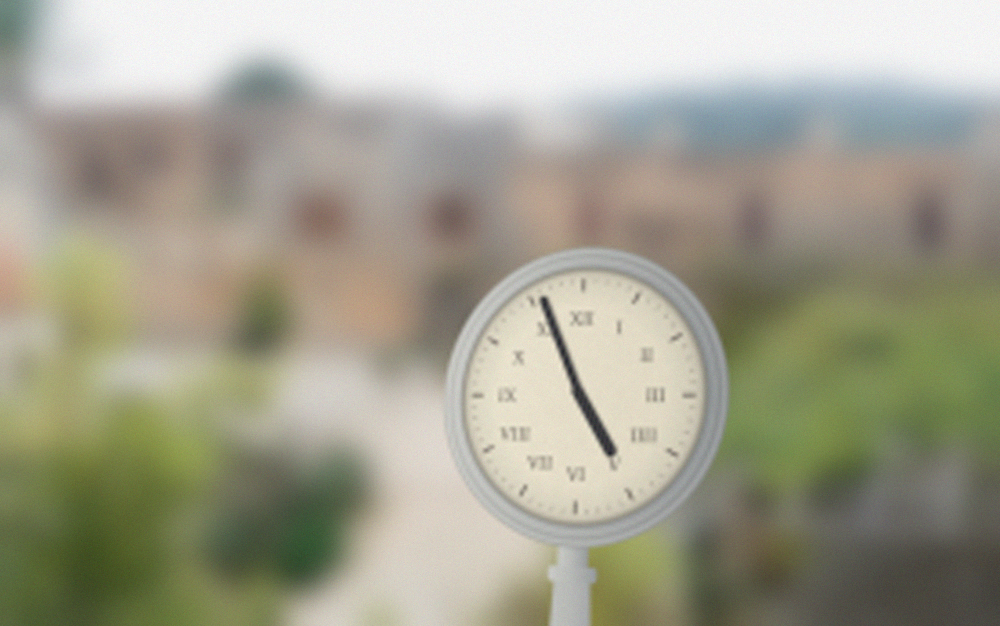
4:56
